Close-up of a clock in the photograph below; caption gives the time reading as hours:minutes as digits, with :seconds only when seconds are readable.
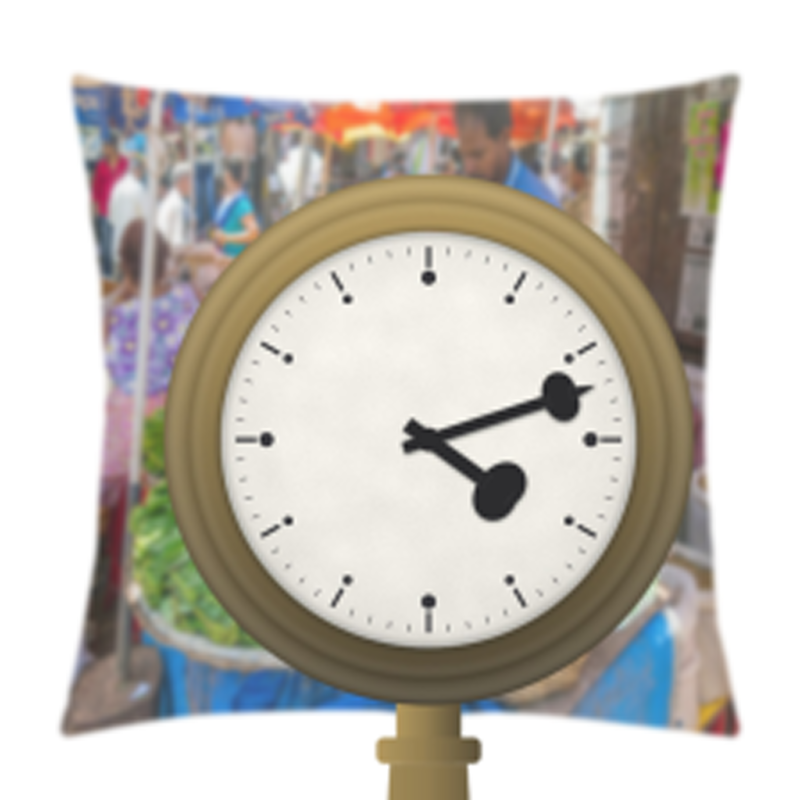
4:12
